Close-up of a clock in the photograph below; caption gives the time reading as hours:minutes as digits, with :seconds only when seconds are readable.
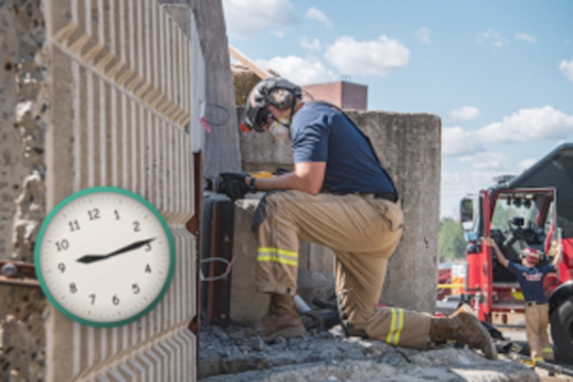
9:14
